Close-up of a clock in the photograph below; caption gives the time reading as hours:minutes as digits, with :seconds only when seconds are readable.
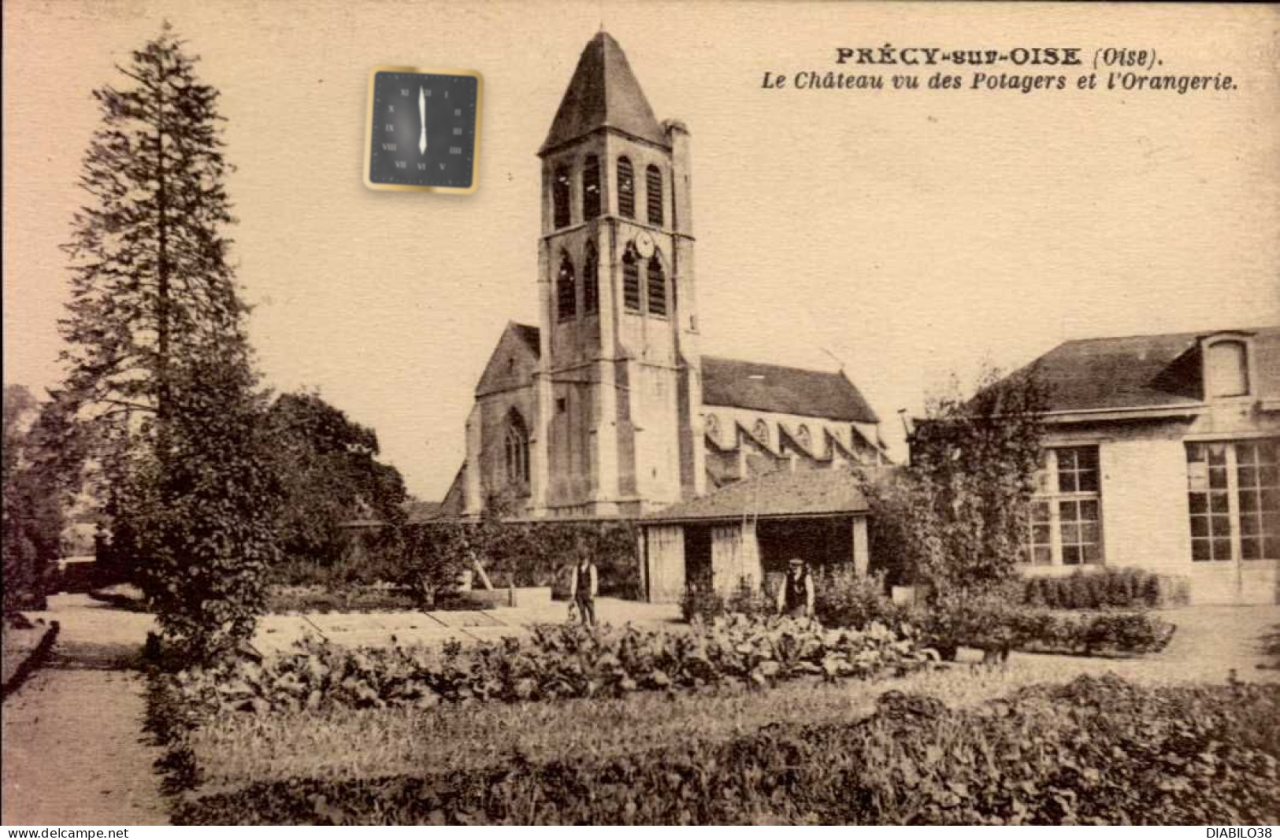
5:59
